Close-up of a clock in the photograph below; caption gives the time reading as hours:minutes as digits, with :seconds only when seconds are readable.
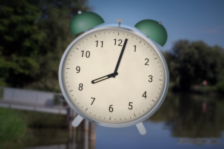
8:02
